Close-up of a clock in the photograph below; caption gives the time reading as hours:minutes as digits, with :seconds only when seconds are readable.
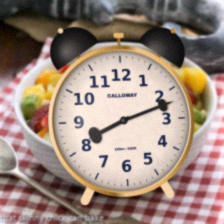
8:12
